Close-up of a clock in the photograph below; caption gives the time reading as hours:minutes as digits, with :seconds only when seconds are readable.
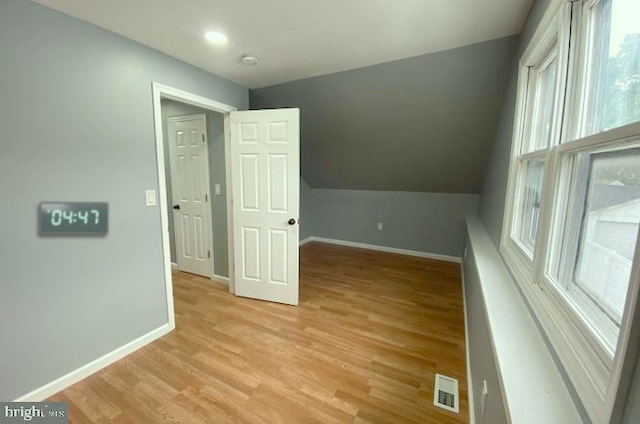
4:47
